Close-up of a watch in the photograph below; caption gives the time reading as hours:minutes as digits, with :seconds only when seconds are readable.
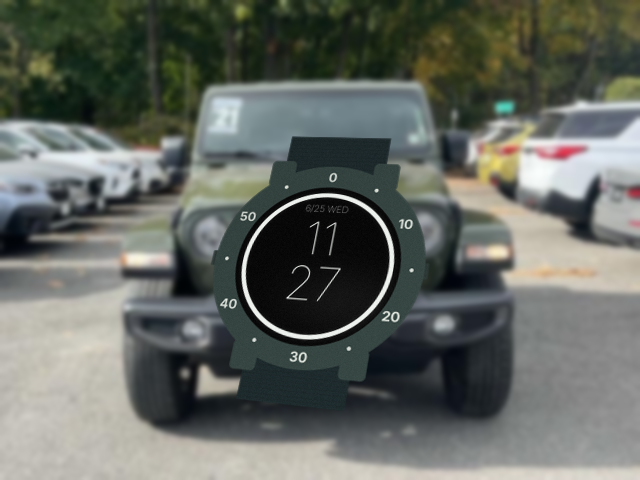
11:27
